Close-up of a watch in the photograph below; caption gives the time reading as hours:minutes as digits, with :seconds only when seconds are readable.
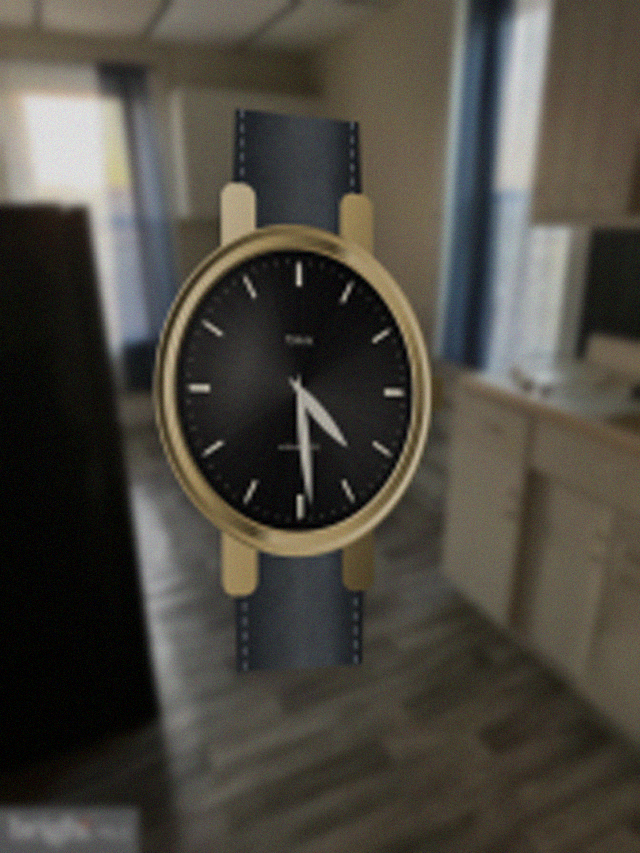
4:29
